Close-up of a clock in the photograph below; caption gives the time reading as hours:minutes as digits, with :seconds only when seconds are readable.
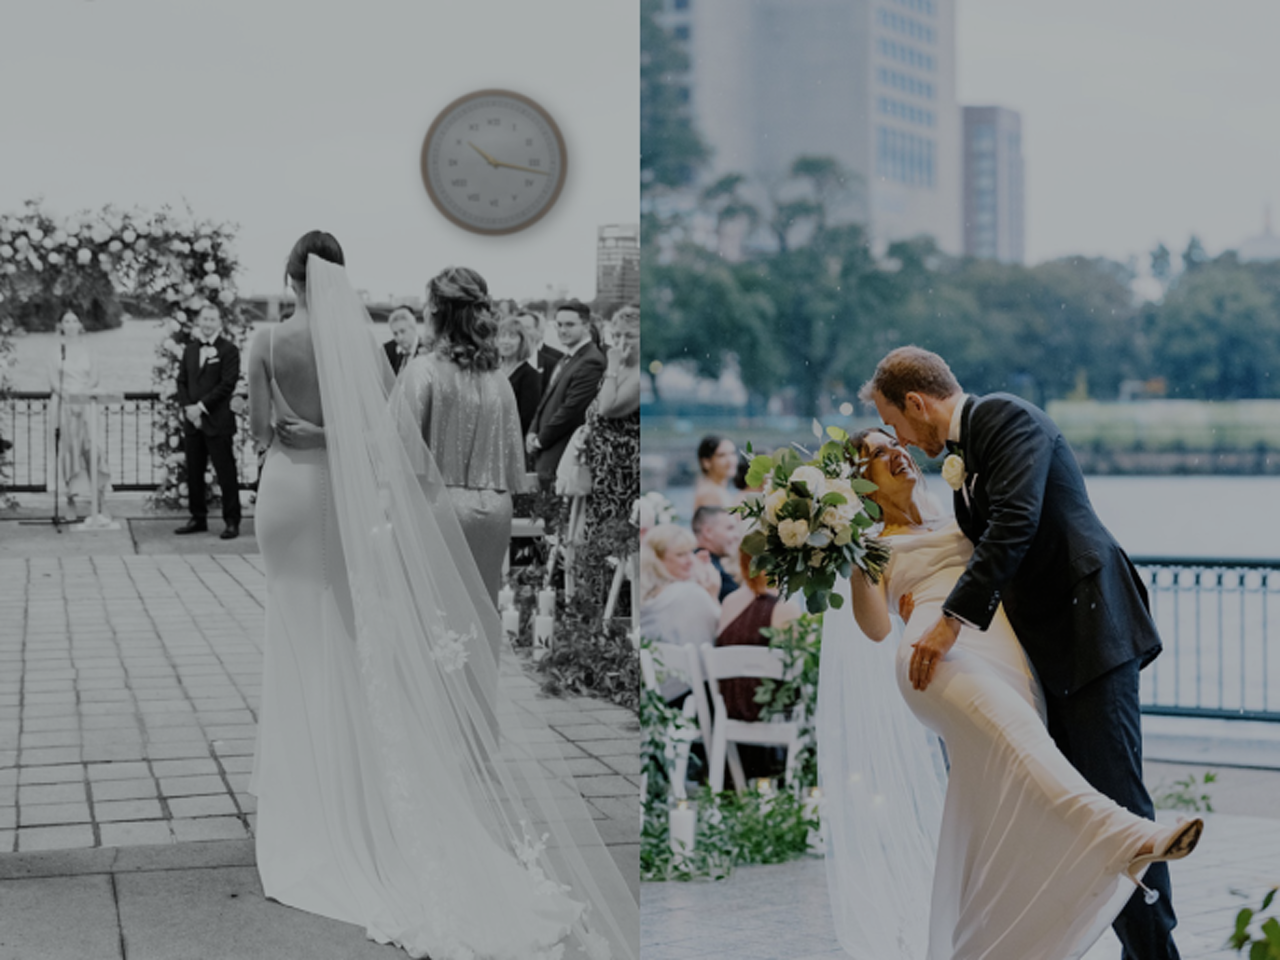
10:17
